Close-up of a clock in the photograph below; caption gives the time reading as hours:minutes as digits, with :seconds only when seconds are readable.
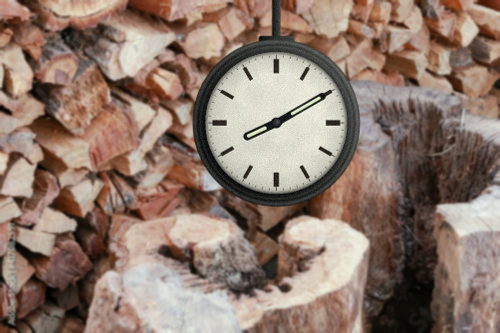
8:10
